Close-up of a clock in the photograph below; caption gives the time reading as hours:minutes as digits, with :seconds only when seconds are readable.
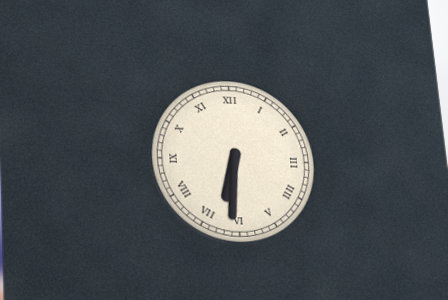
6:31
